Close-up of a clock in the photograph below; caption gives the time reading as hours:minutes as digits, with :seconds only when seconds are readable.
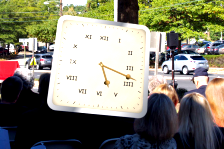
5:18
